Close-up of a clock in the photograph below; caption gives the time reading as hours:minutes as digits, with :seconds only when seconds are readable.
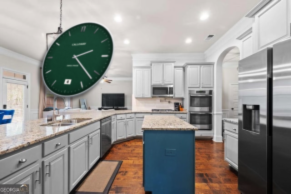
2:22
